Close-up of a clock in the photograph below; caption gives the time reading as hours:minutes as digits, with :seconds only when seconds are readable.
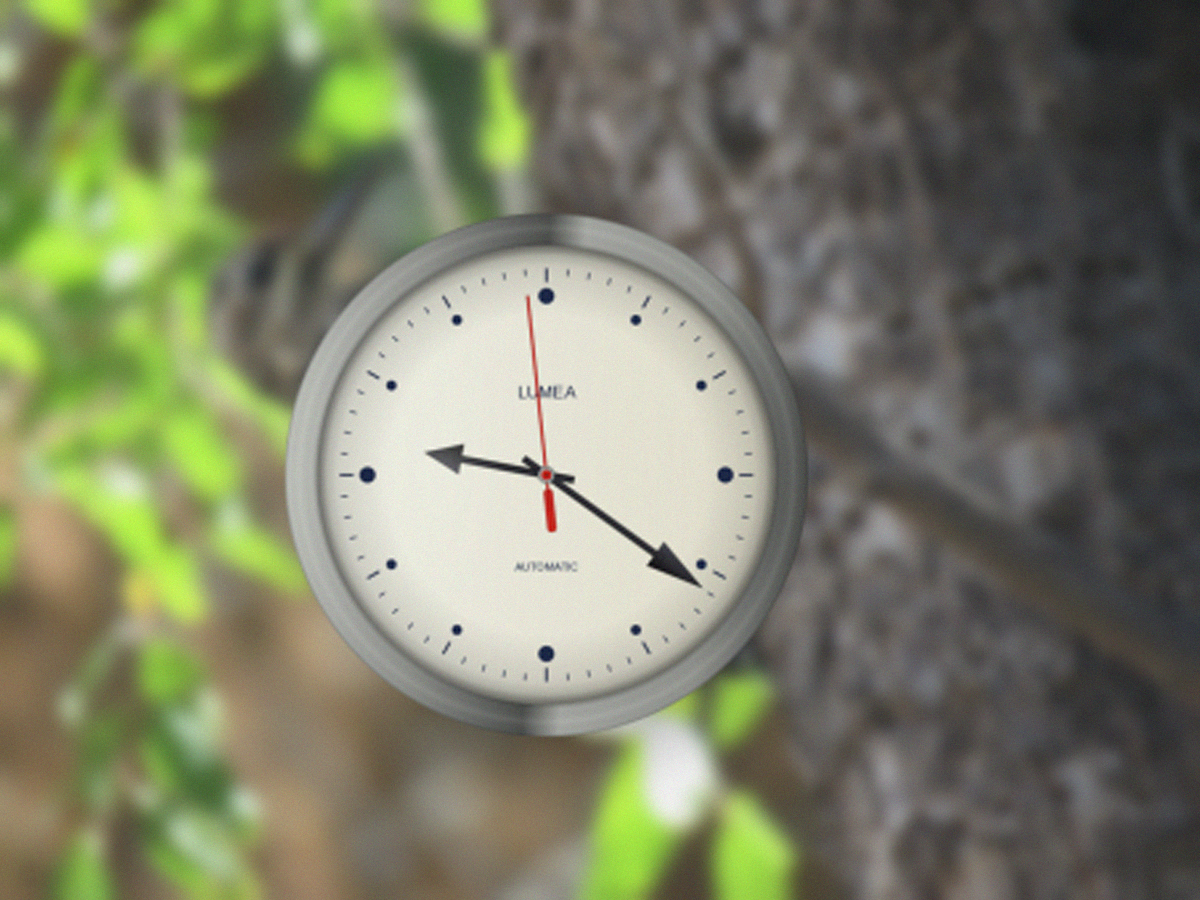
9:20:59
